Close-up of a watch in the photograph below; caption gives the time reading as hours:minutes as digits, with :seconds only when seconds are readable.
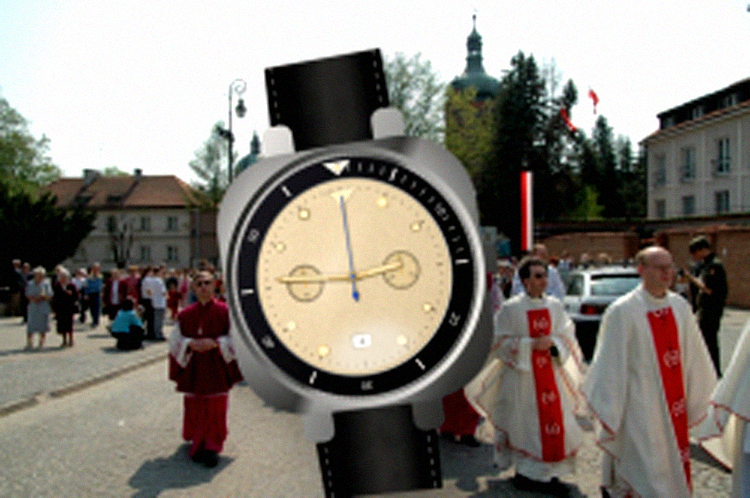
2:46
